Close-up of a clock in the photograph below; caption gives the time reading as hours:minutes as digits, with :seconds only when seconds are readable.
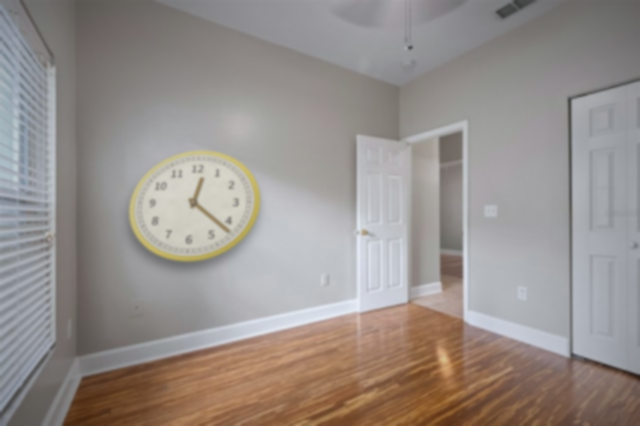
12:22
